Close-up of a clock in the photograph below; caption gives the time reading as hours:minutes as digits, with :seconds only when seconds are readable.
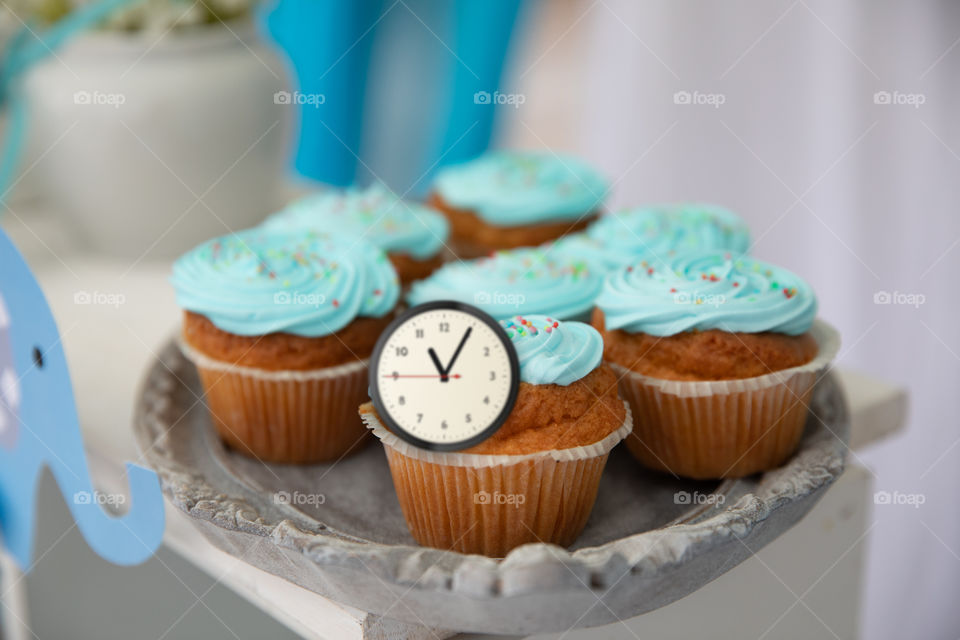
11:04:45
